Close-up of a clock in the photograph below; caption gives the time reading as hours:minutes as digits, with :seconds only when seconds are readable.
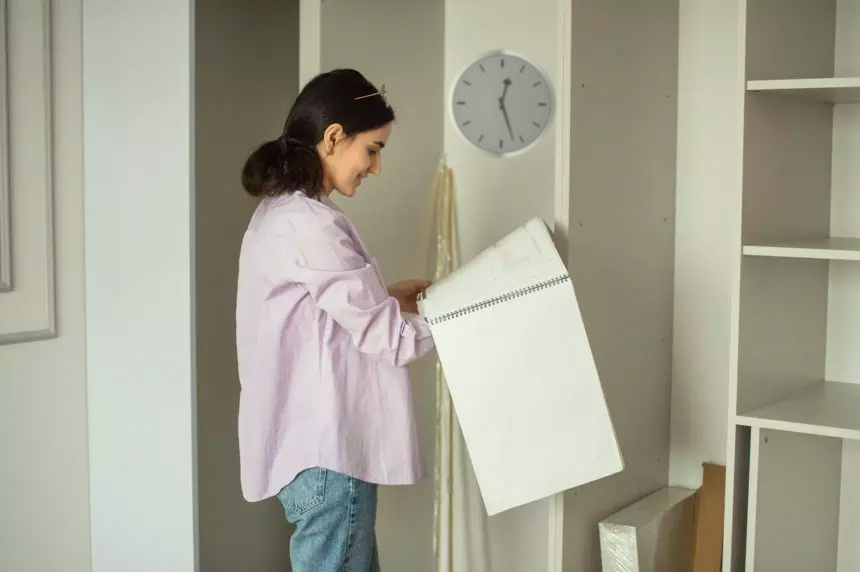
12:27
